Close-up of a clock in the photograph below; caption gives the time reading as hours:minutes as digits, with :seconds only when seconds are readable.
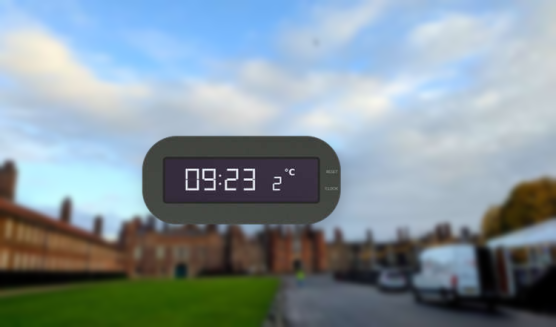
9:23
